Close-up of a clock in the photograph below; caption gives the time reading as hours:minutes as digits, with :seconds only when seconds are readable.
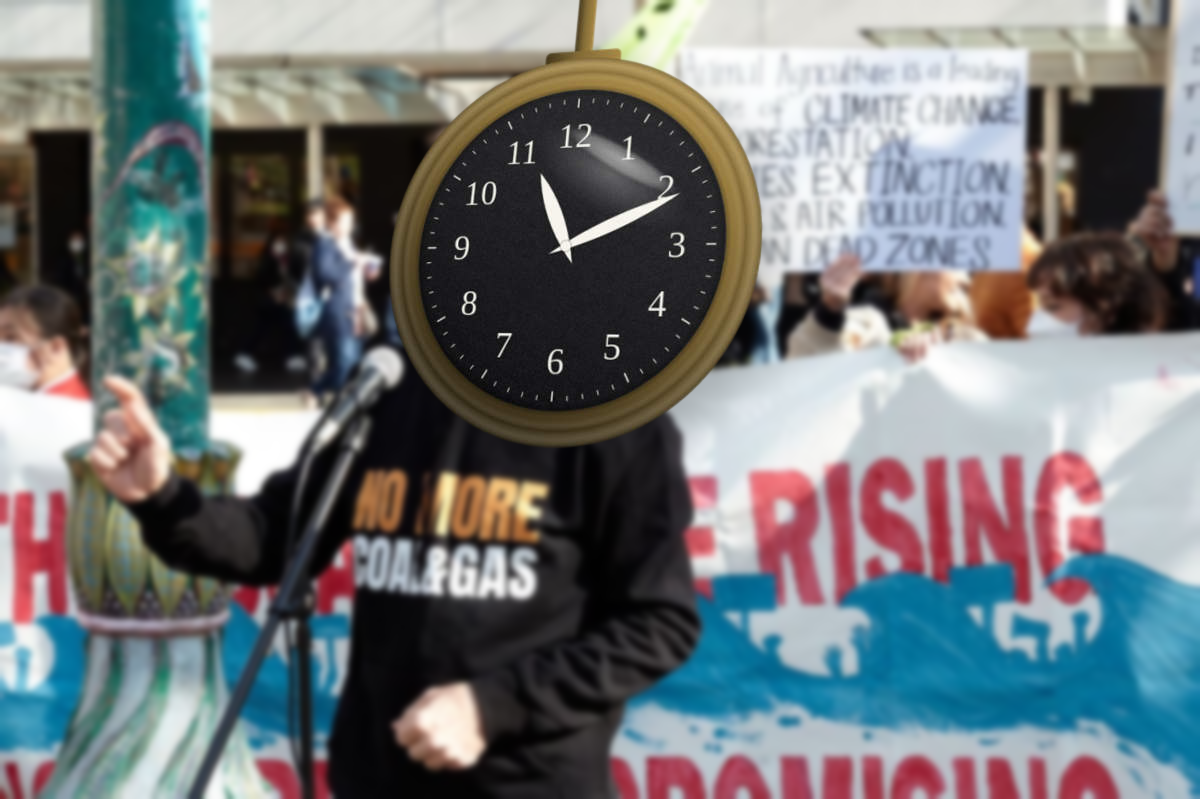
11:11
